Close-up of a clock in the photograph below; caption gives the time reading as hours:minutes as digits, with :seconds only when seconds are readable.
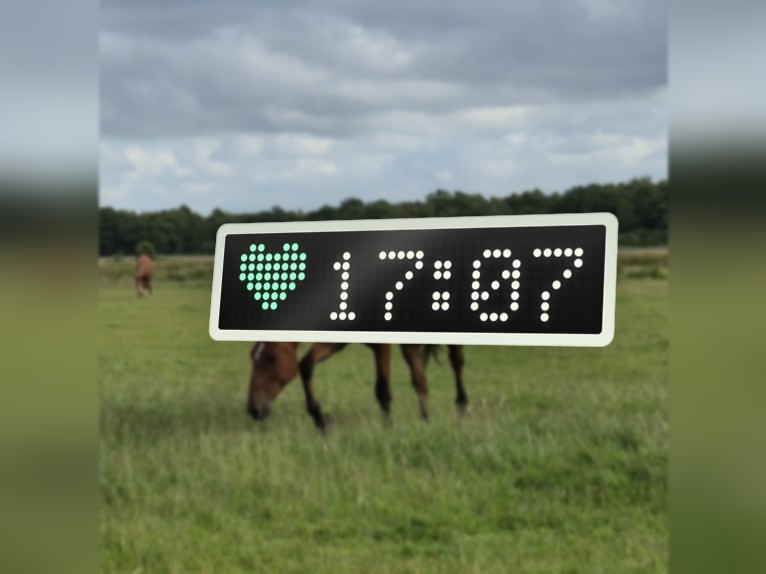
17:07
